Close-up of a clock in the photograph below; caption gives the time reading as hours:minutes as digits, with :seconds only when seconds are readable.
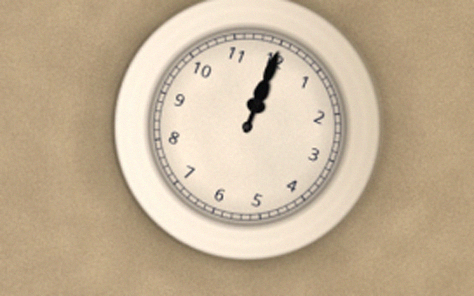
12:00
